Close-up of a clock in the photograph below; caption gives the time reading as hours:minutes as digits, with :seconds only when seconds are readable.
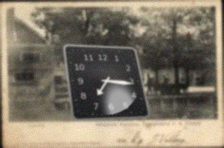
7:16
